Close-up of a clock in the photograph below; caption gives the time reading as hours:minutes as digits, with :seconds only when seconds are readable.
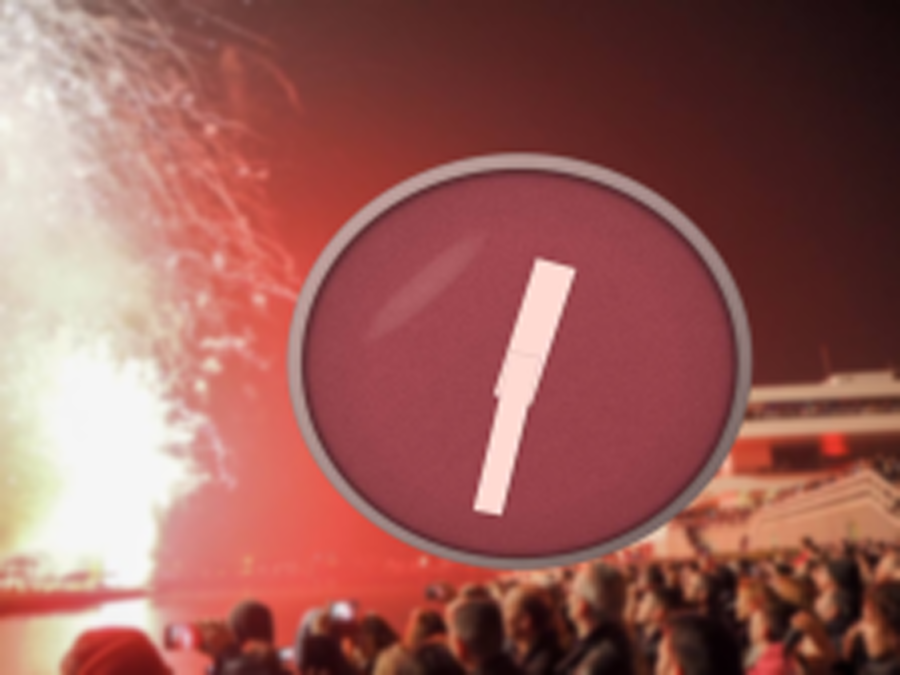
12:32
